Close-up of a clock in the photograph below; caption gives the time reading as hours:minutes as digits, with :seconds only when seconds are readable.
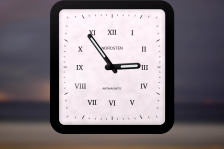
2:54
